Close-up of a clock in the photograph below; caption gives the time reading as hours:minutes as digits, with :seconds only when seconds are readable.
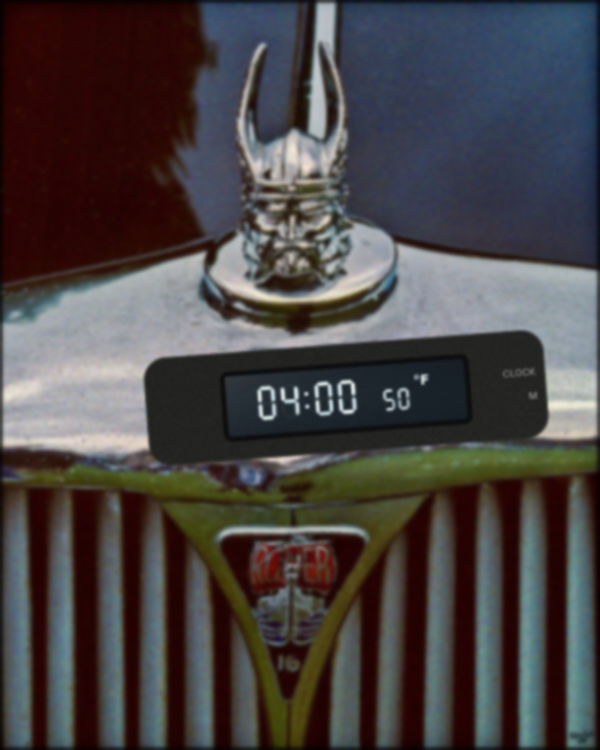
4:00
